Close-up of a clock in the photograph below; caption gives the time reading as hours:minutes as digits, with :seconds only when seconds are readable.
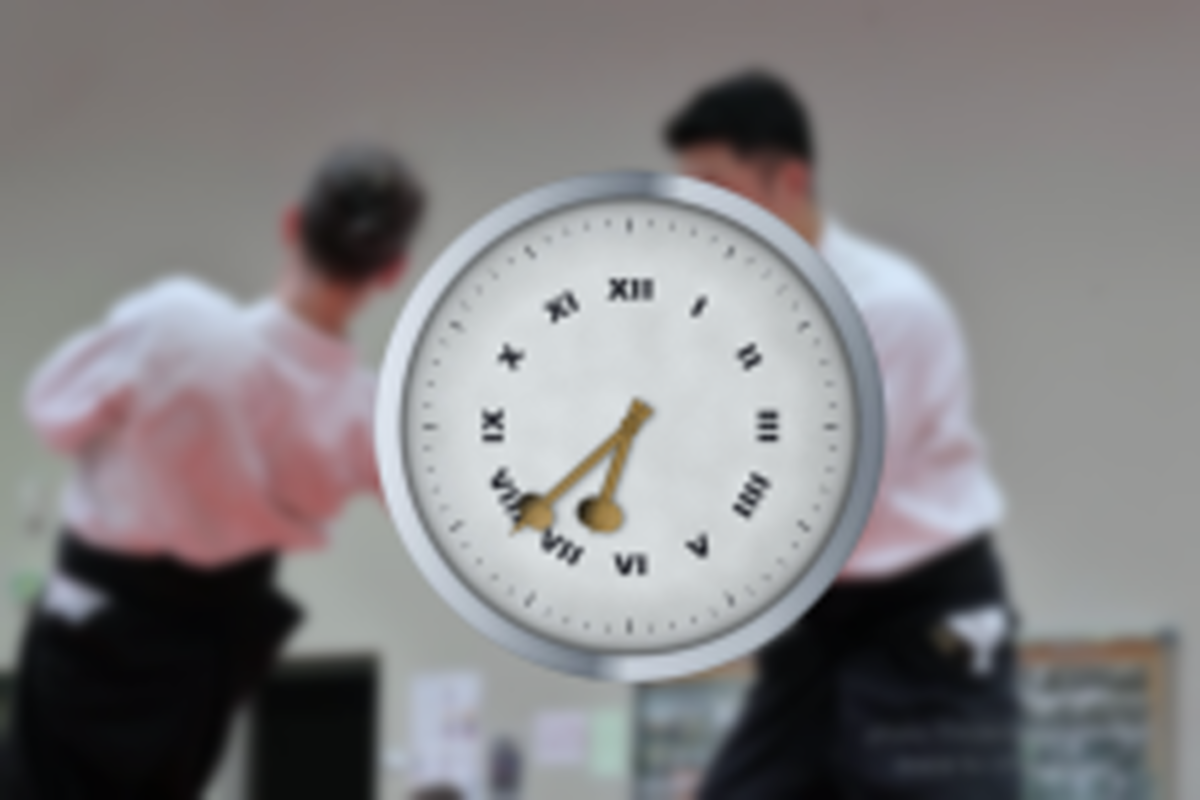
6:38
